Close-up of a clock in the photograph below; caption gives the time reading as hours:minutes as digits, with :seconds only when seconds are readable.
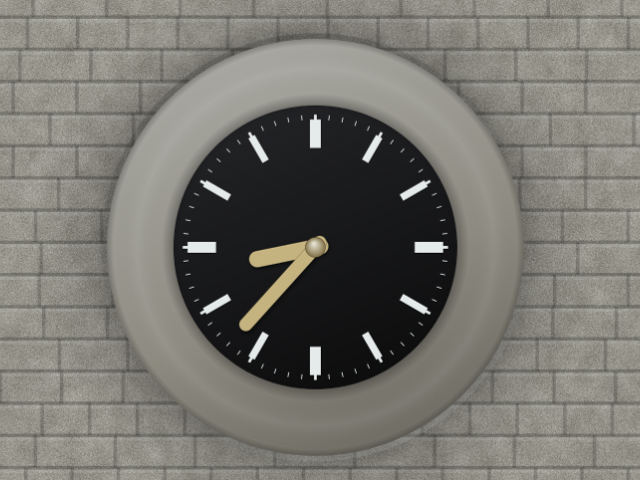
8:37
